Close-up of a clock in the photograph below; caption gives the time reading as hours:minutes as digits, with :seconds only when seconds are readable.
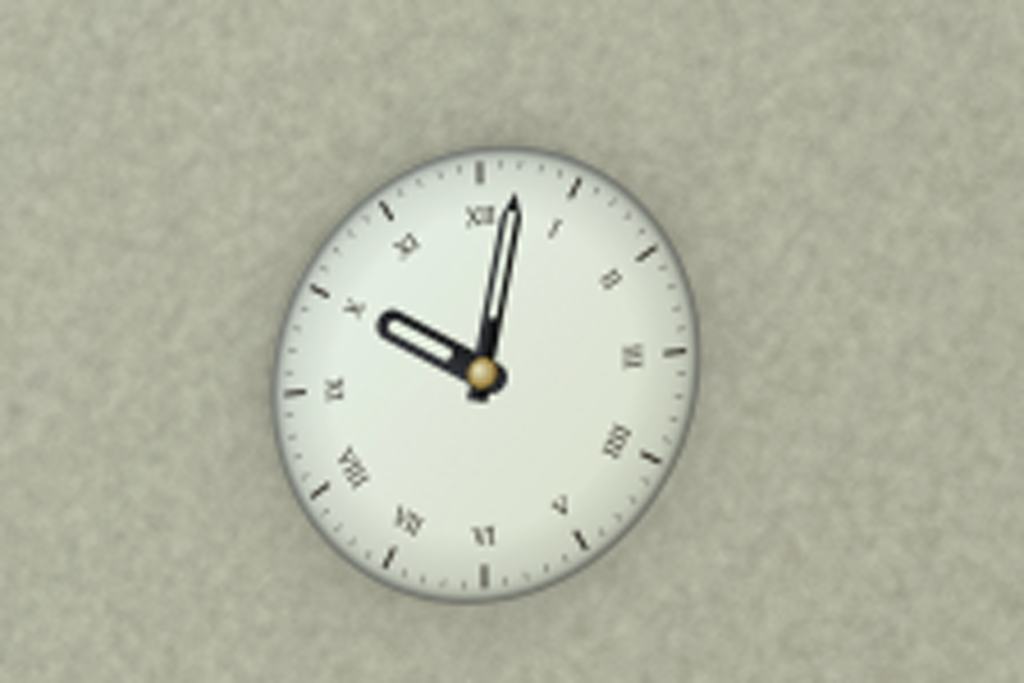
10:02
